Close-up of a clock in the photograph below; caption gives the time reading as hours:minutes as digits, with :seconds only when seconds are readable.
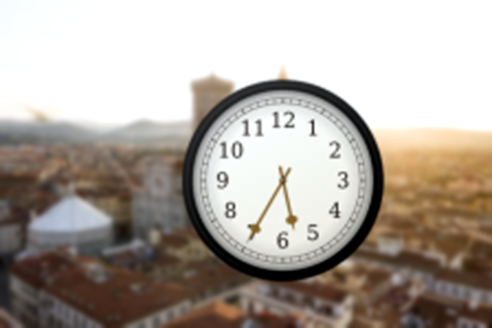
5:35
